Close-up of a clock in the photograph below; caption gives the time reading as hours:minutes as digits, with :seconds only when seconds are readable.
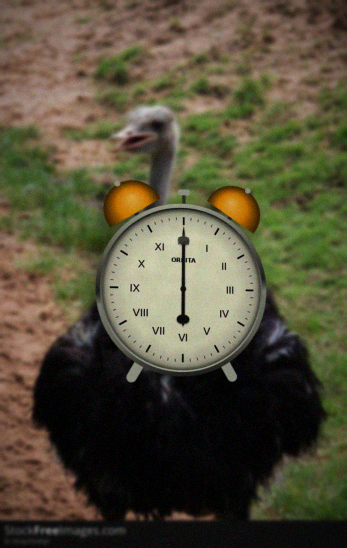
6:00
